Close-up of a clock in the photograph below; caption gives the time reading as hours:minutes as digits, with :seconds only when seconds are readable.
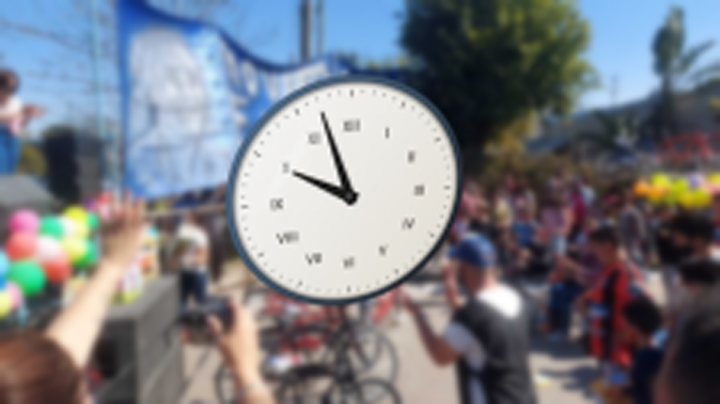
9:57
